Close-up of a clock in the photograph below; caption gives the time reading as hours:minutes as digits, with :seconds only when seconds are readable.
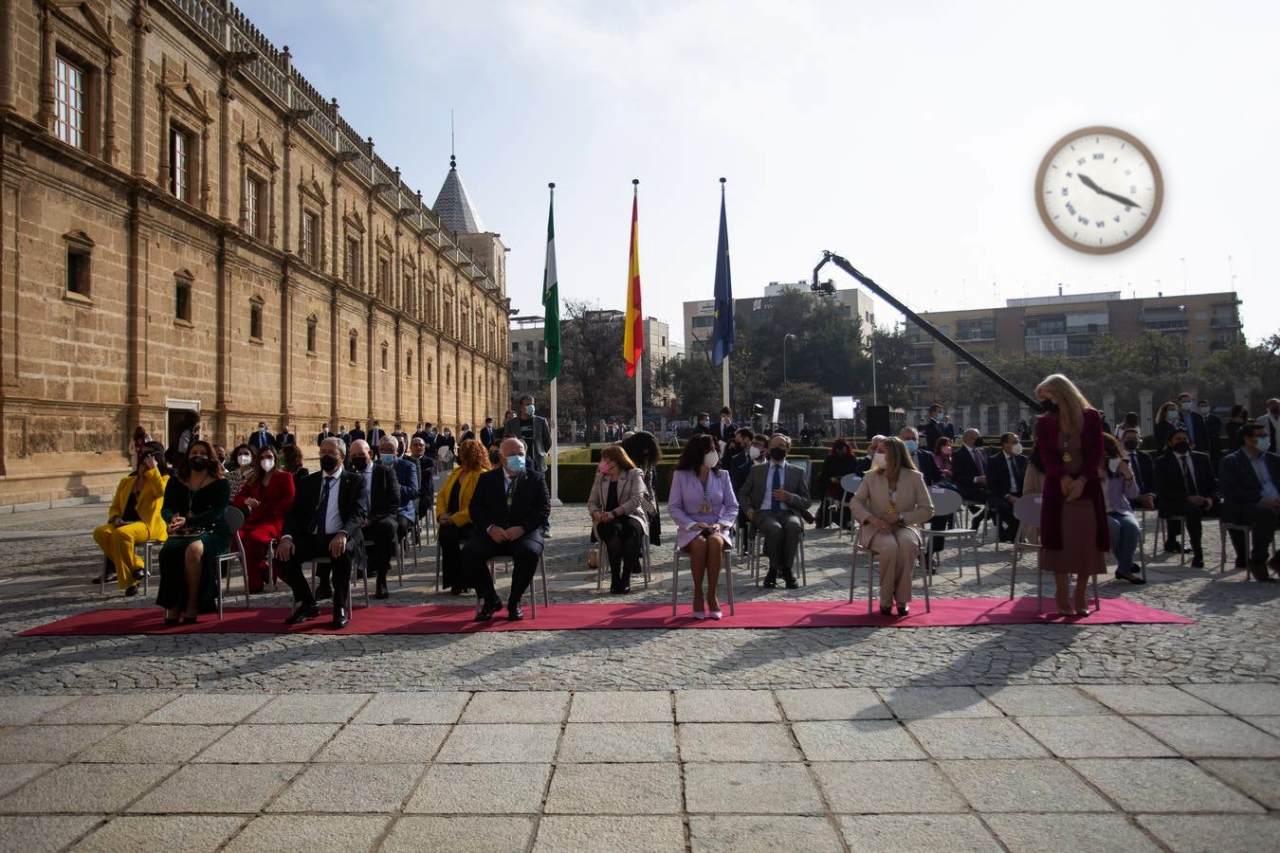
10:19
